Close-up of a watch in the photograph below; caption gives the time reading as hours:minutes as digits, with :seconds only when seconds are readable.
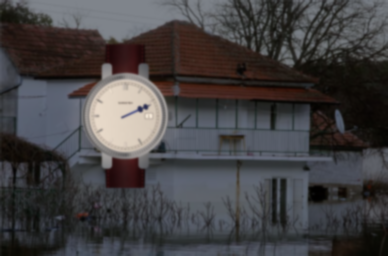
2:11
